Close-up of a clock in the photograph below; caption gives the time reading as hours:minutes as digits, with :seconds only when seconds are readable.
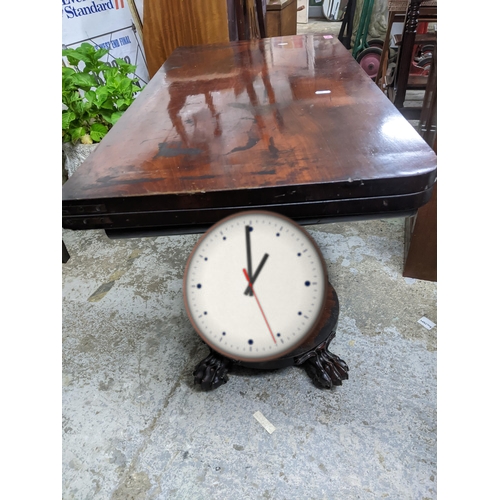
12:59:26
